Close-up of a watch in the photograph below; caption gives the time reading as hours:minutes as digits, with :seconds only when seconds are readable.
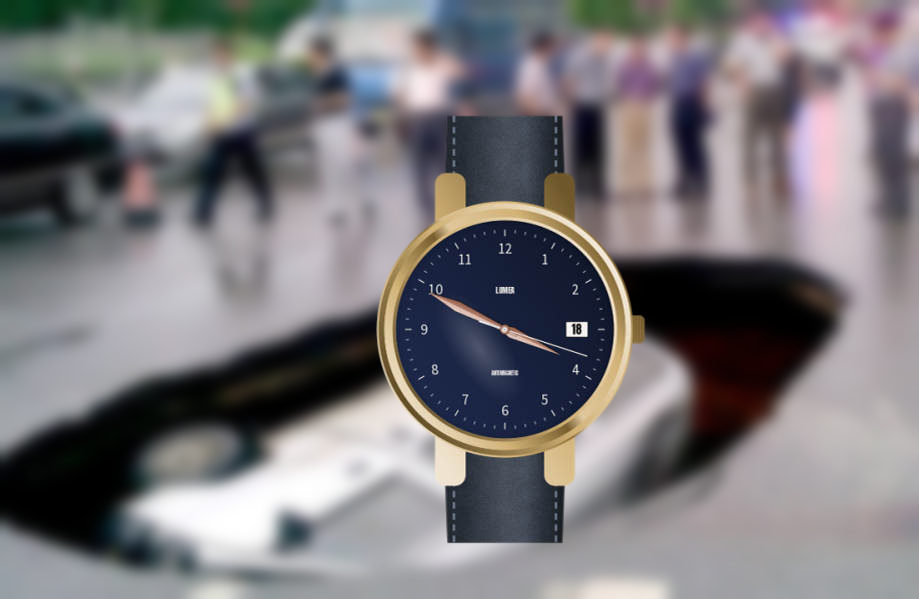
3:49:18
